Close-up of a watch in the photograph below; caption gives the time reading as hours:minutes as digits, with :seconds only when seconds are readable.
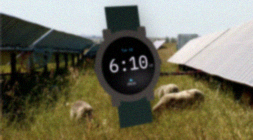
6:10
